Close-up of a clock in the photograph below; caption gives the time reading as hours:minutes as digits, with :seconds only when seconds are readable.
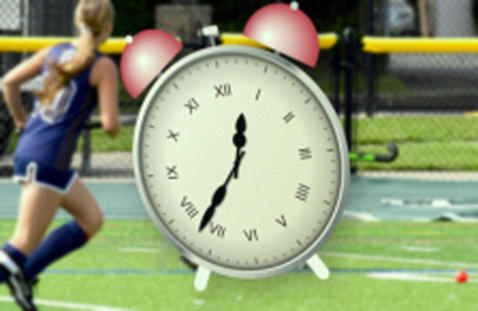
12:37
